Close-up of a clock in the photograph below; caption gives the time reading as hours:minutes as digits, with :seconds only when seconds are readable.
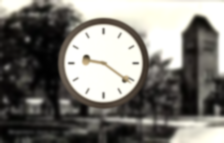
9:21
